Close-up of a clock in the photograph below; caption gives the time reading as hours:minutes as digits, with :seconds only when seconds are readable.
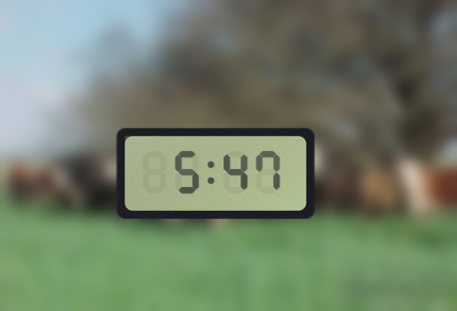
5:47
